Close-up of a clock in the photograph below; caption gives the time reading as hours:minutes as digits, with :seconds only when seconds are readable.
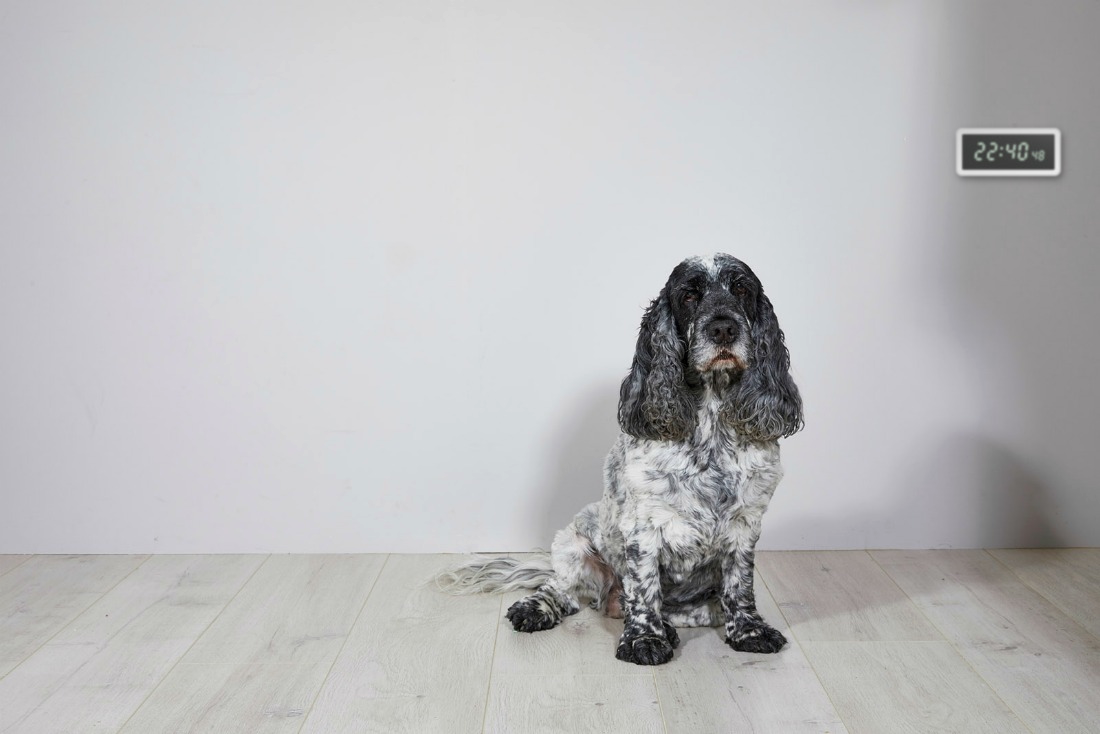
22:40
